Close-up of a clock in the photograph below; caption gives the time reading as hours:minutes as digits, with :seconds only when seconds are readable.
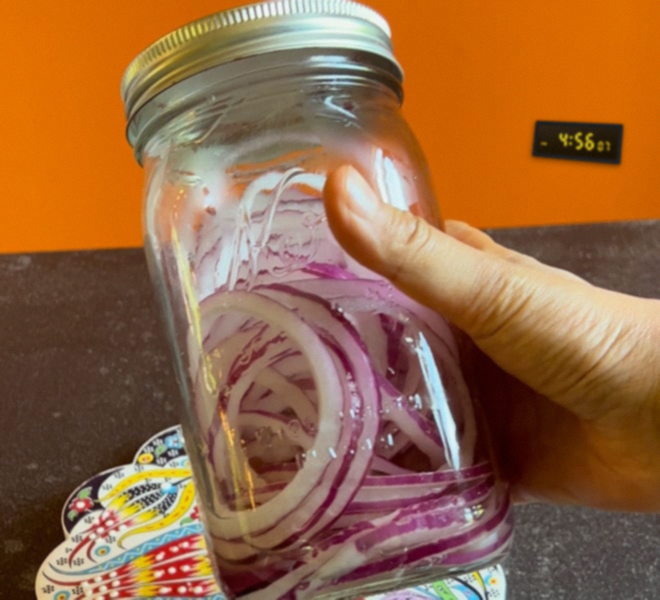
4:56
